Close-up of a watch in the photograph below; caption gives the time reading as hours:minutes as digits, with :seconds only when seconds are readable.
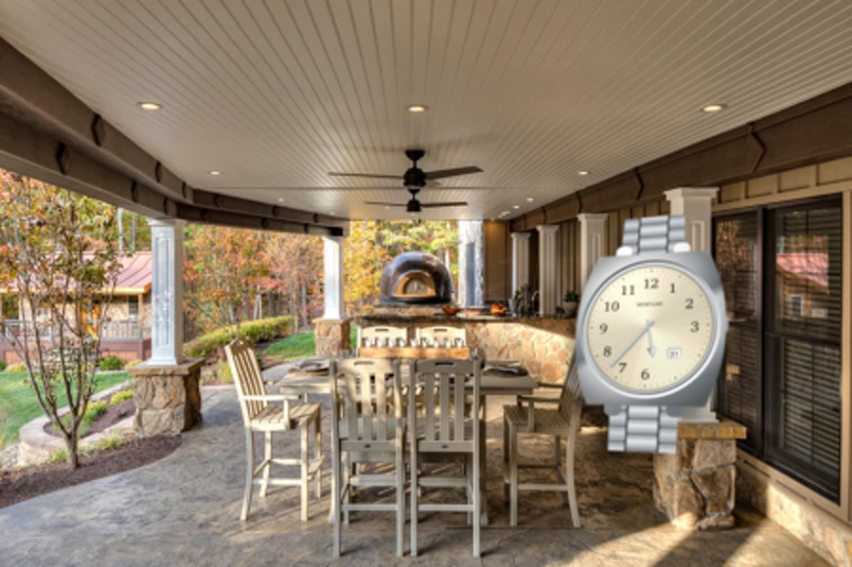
5:37
